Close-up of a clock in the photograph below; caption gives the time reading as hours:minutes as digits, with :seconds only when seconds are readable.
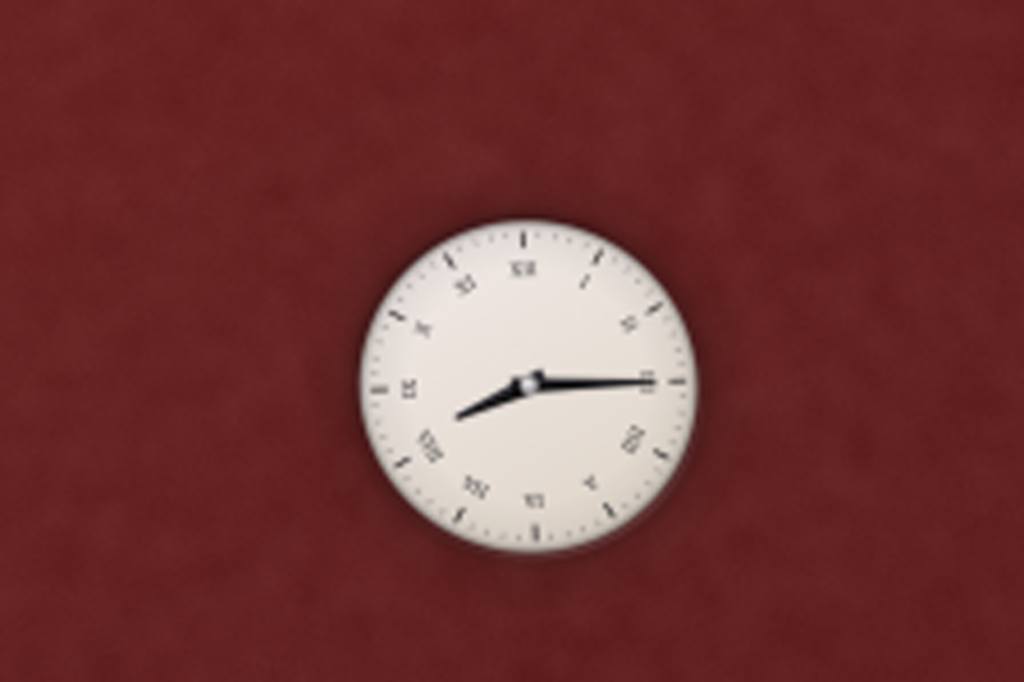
8:15
